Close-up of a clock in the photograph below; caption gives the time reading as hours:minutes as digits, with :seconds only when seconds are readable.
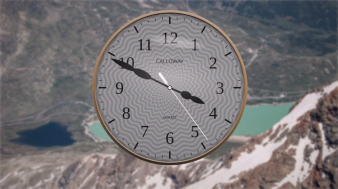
3:49:24
